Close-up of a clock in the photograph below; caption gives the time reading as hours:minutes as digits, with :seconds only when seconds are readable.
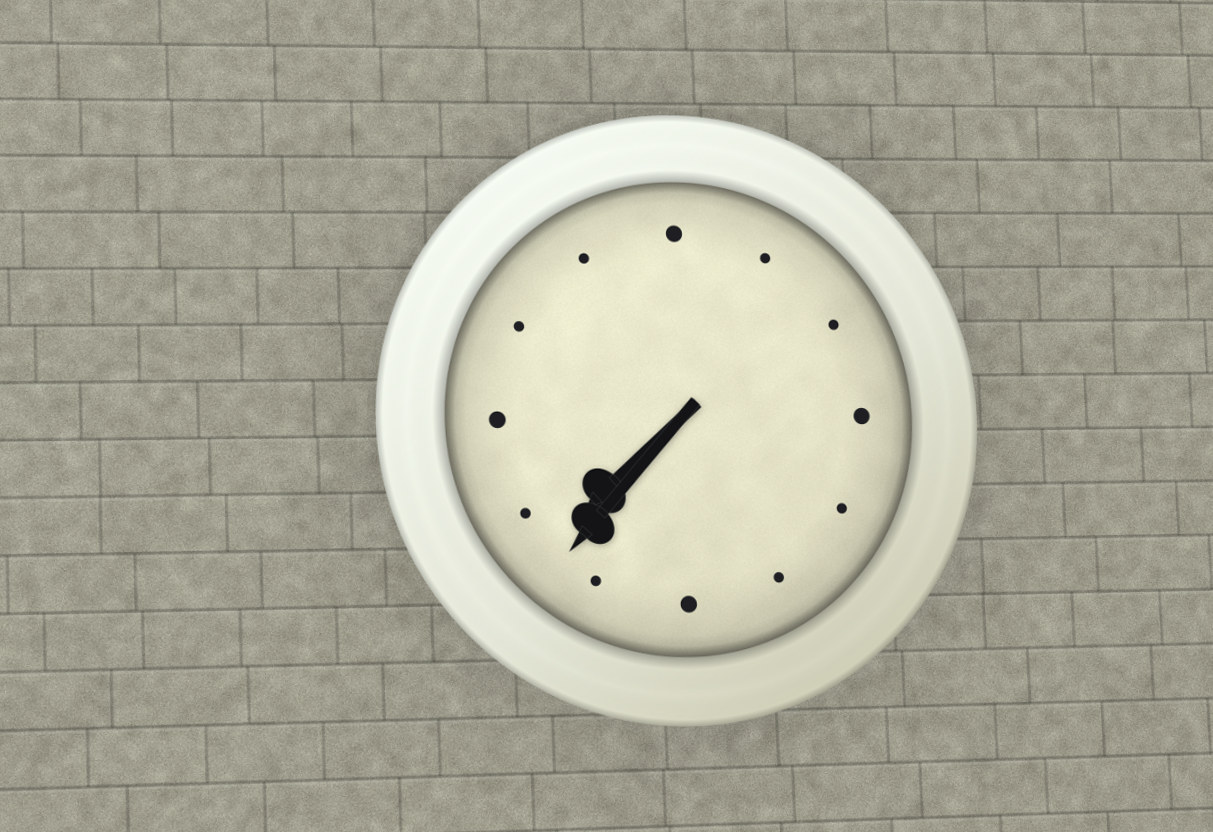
7:37
